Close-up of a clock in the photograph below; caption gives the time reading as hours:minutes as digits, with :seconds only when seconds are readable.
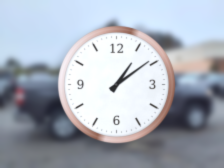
1:09
